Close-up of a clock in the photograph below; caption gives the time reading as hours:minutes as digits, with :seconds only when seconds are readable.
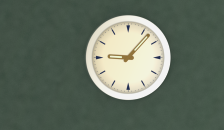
9:07
